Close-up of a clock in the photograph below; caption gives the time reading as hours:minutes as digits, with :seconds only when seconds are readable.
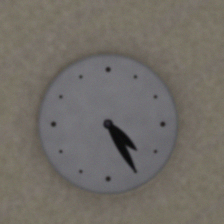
4:25
